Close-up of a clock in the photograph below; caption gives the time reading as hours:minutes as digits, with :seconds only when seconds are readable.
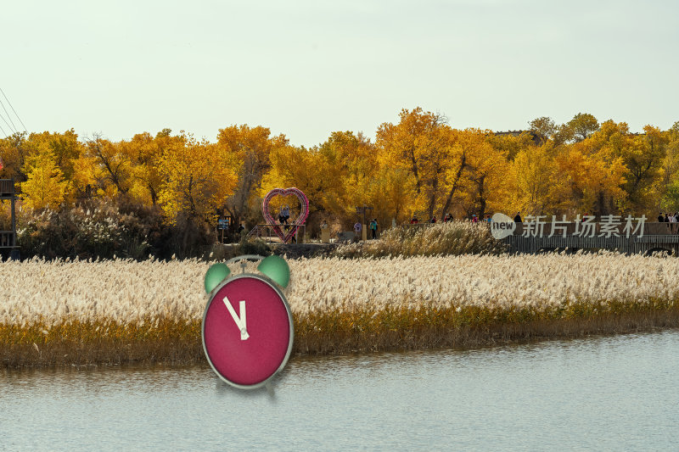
11:54
